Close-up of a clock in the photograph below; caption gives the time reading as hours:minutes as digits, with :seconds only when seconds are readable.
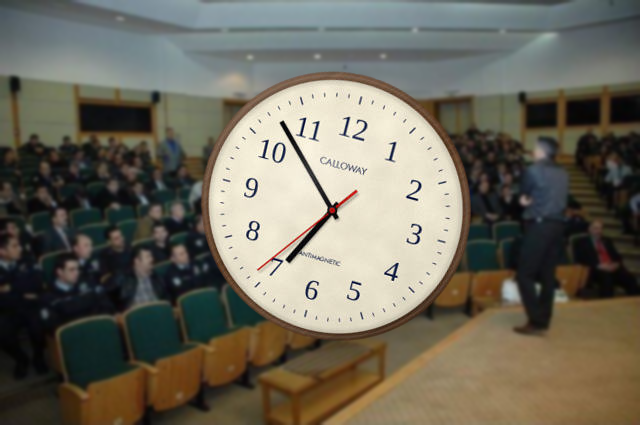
6:52:36
